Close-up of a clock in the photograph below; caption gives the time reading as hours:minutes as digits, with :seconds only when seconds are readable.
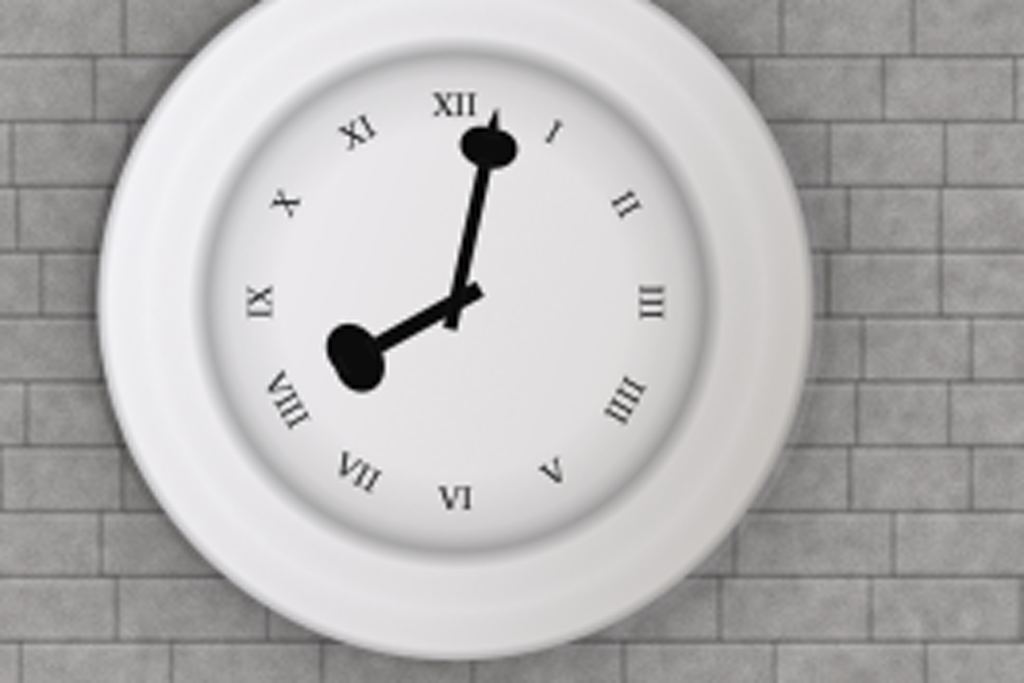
8:02
